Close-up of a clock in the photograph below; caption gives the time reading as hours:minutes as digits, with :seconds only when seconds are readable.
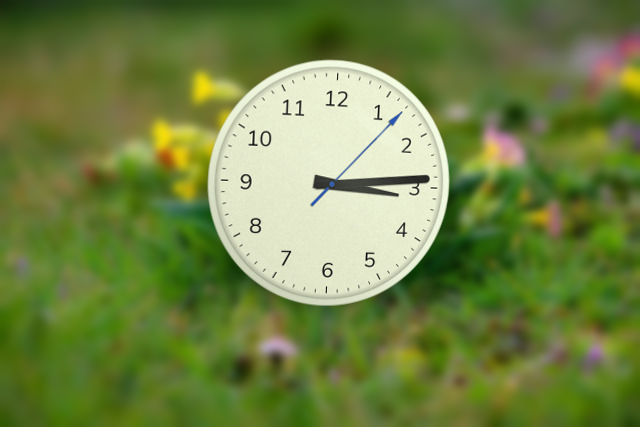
3:14:07
